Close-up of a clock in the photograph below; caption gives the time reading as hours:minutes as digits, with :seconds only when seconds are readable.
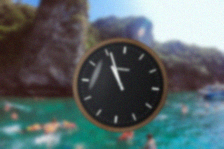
10:56
